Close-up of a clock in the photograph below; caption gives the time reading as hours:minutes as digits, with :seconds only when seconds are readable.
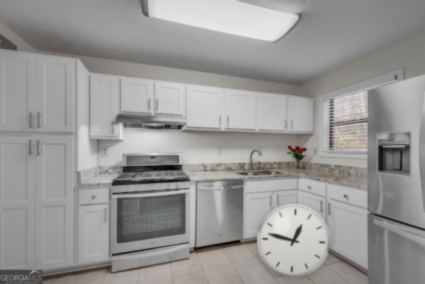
12:47
